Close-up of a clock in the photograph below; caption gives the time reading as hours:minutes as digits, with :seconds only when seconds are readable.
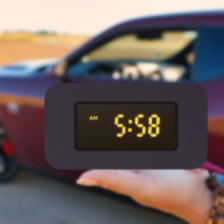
5:58
